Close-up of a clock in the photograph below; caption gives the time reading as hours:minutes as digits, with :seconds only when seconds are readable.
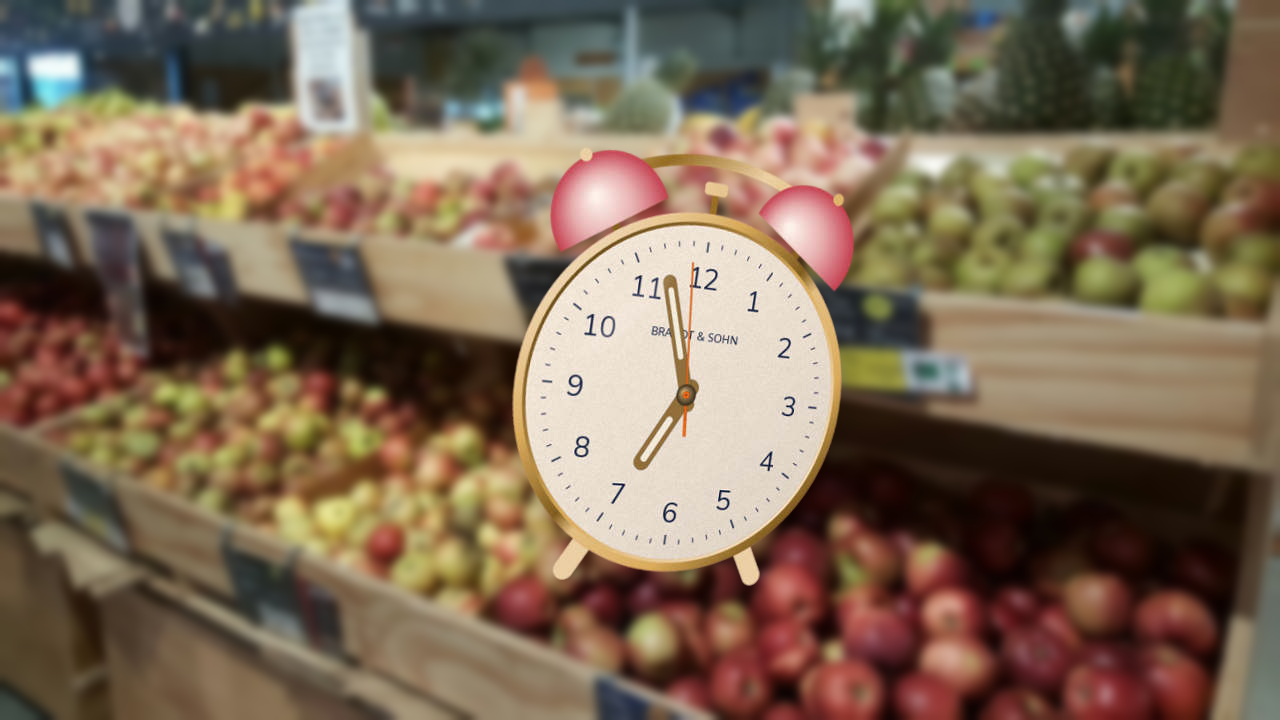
6:56:59
